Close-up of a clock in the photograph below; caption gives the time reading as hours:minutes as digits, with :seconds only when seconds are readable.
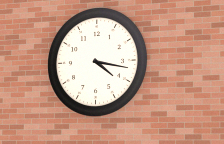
4:17
